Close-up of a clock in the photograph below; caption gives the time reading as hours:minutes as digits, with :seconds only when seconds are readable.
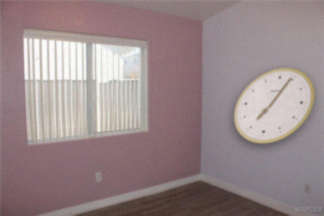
7:04
